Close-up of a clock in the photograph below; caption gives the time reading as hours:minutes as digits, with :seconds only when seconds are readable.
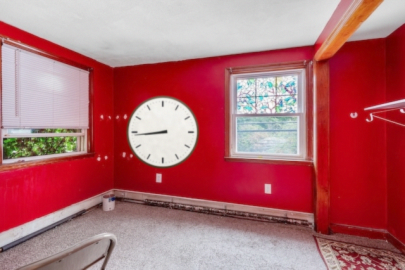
8:44
